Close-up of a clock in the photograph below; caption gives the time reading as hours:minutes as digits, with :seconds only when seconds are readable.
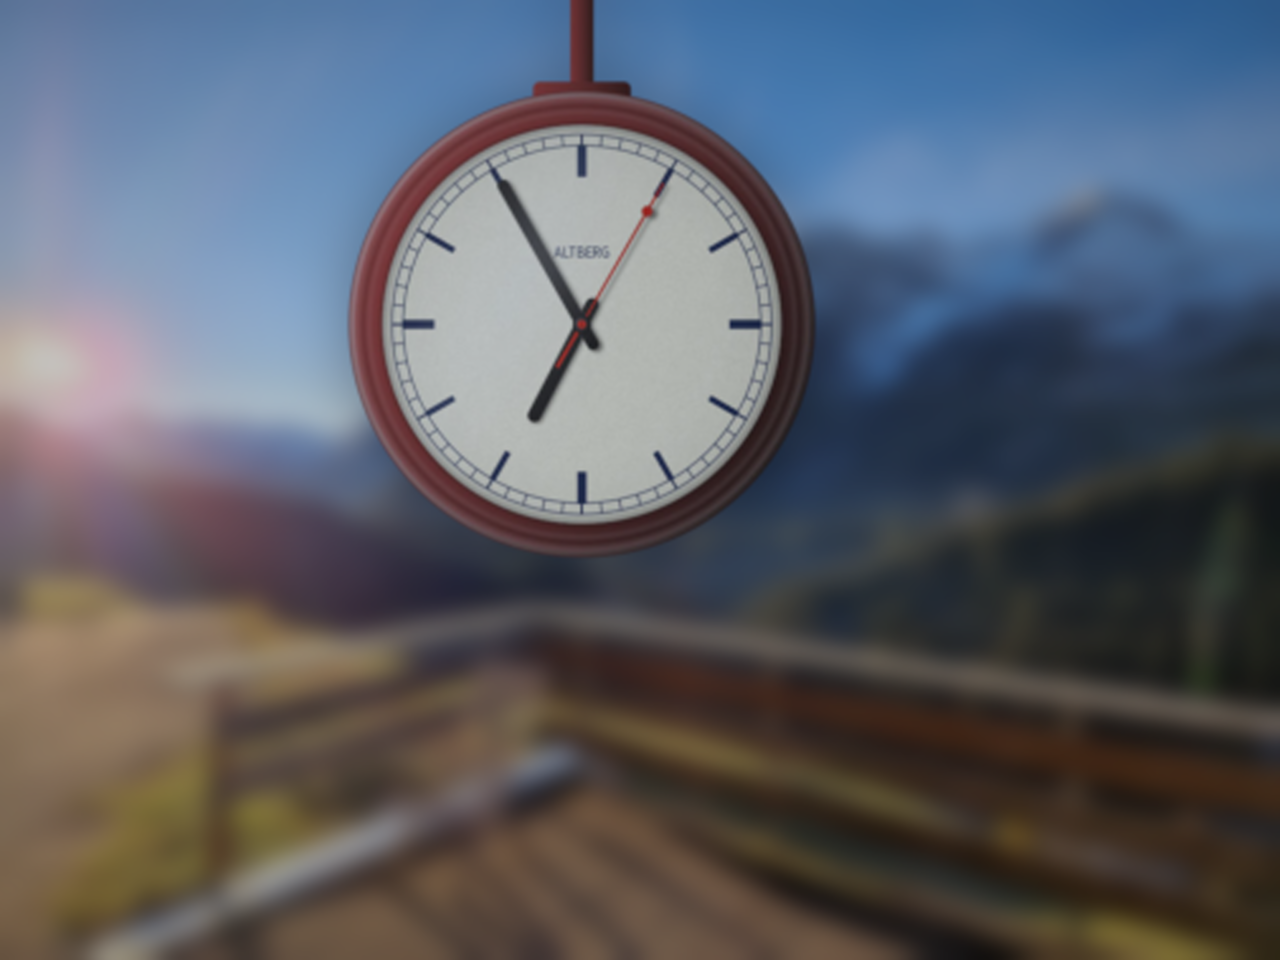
6:55:05
